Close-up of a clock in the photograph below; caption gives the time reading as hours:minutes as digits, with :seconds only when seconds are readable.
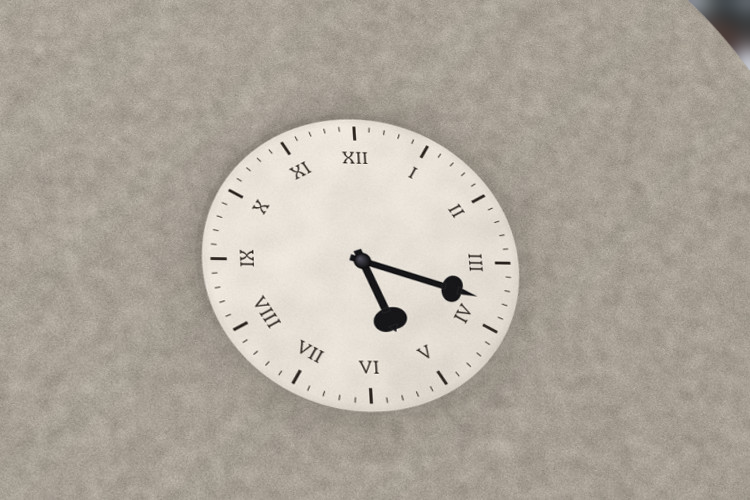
5:18
